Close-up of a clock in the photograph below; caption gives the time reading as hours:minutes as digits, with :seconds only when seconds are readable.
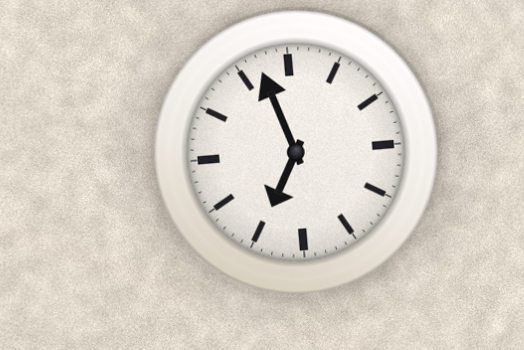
6:57
